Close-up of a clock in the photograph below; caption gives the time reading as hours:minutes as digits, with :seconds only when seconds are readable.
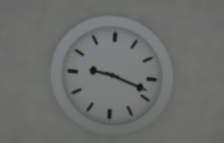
9:18
